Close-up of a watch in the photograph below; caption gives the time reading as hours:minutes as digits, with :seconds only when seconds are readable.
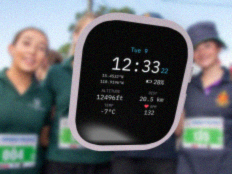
12:33
